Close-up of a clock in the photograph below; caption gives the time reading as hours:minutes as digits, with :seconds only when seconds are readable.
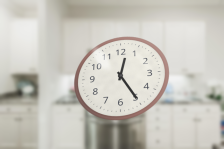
12:25
